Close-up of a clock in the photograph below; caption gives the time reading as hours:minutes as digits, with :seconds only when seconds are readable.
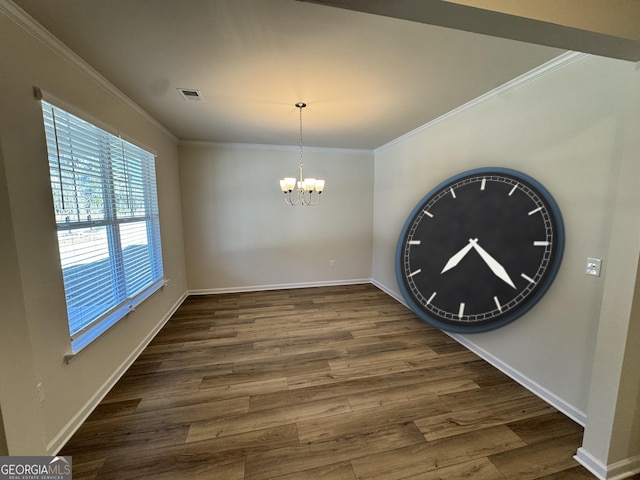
7:22
